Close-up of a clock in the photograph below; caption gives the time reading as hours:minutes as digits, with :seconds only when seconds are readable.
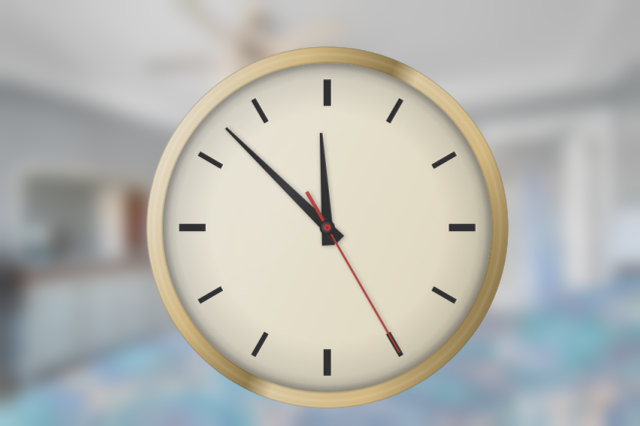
11:52:25
